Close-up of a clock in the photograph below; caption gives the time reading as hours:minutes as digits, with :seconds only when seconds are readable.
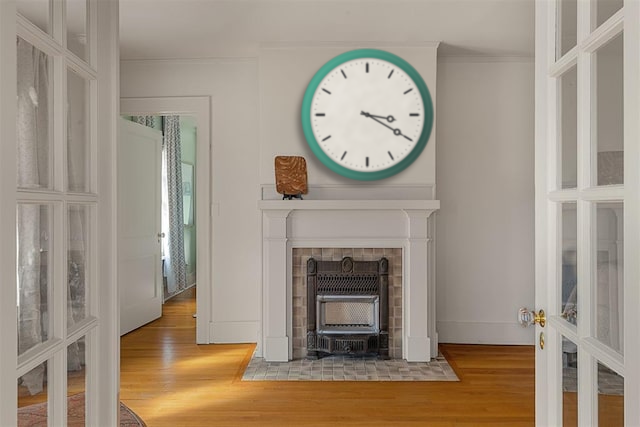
3:20
